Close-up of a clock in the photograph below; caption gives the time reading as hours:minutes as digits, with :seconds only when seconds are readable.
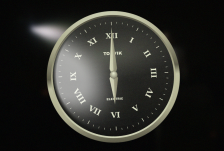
6:00
